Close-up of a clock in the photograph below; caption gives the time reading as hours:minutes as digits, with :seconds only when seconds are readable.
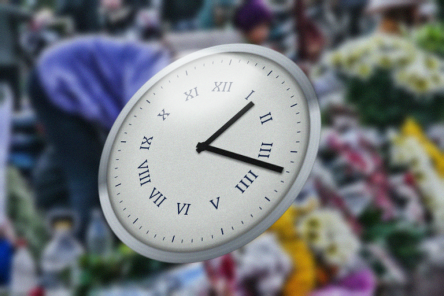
1:17
